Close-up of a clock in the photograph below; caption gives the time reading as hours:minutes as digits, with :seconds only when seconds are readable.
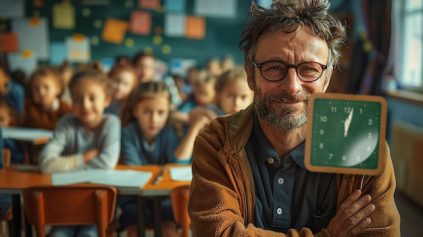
12:02
